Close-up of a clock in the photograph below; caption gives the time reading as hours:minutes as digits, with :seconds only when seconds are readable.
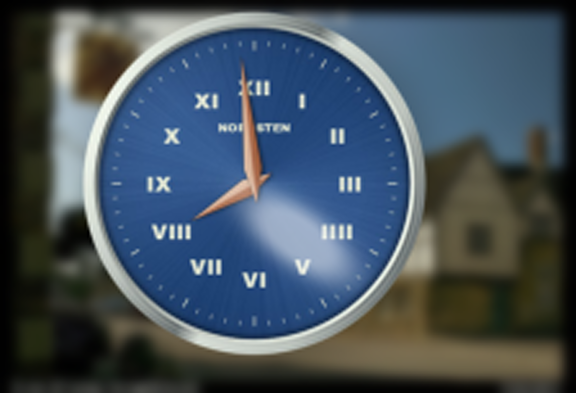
7:59
